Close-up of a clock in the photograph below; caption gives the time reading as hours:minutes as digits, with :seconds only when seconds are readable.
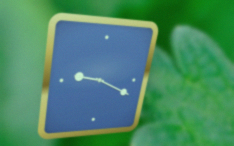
9:19
